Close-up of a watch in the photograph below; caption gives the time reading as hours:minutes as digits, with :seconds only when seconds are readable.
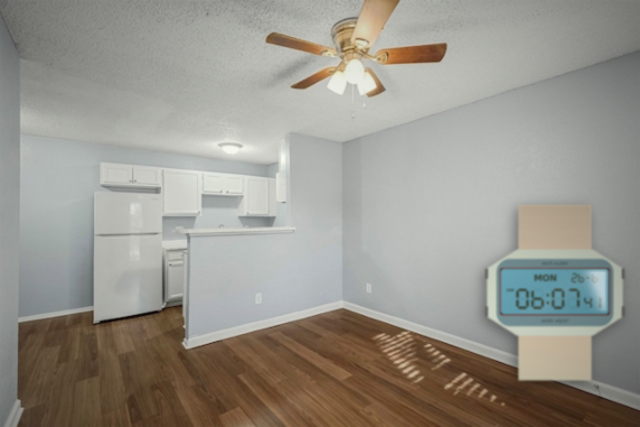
6:07:41
